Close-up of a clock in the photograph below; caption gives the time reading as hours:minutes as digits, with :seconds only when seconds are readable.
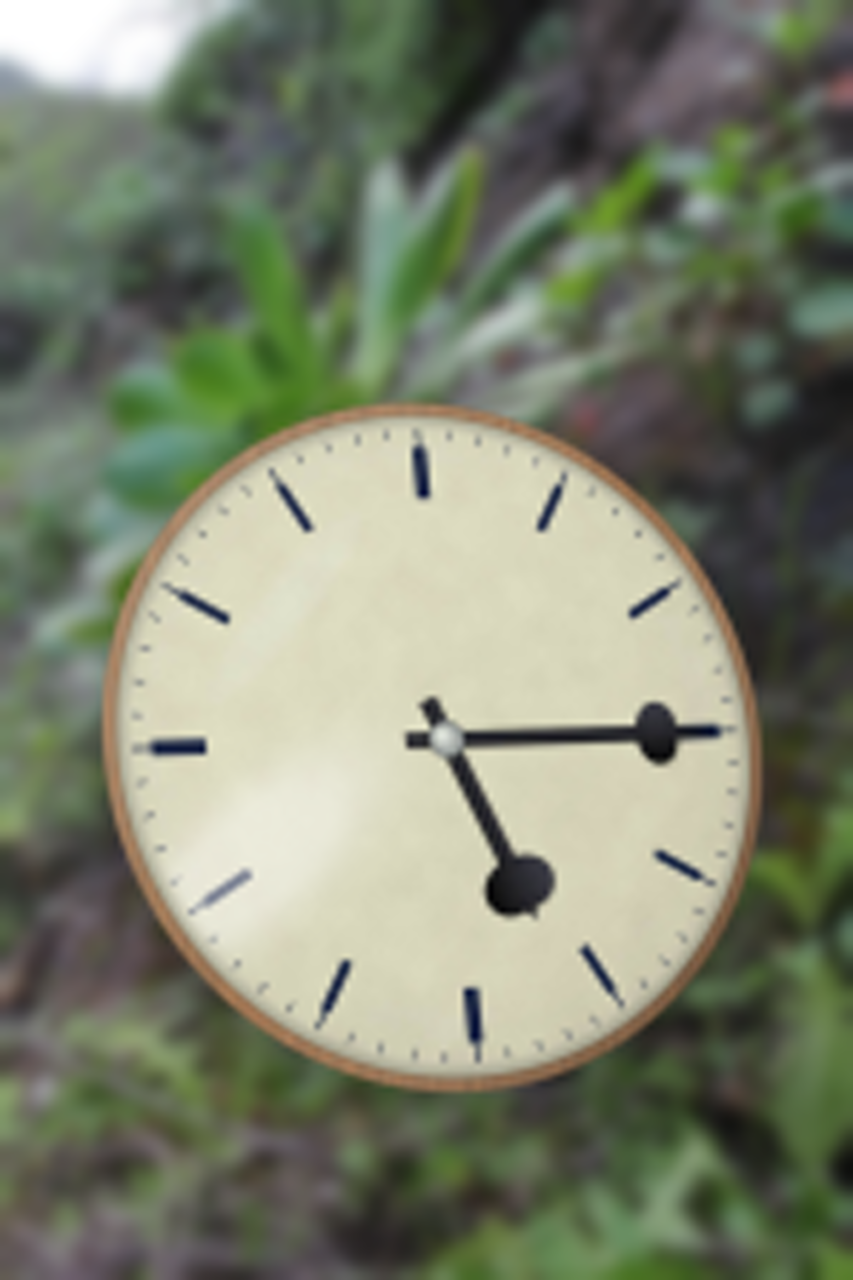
5:15
